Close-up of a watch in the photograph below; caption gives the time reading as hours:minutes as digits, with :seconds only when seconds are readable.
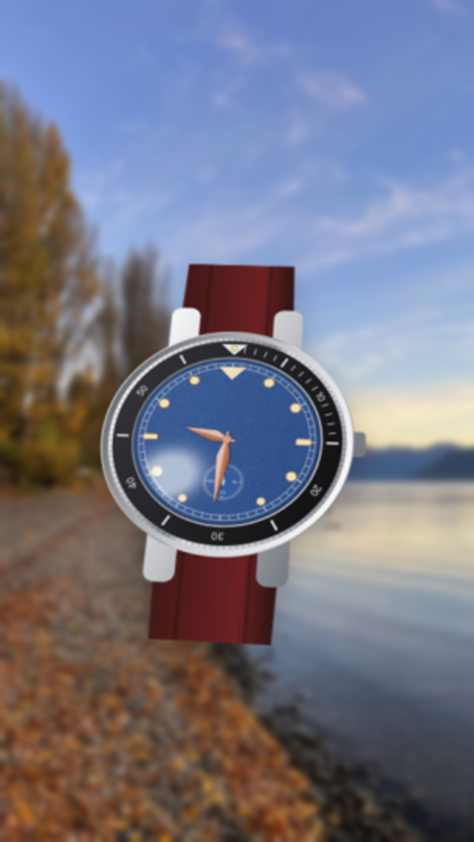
9:31
